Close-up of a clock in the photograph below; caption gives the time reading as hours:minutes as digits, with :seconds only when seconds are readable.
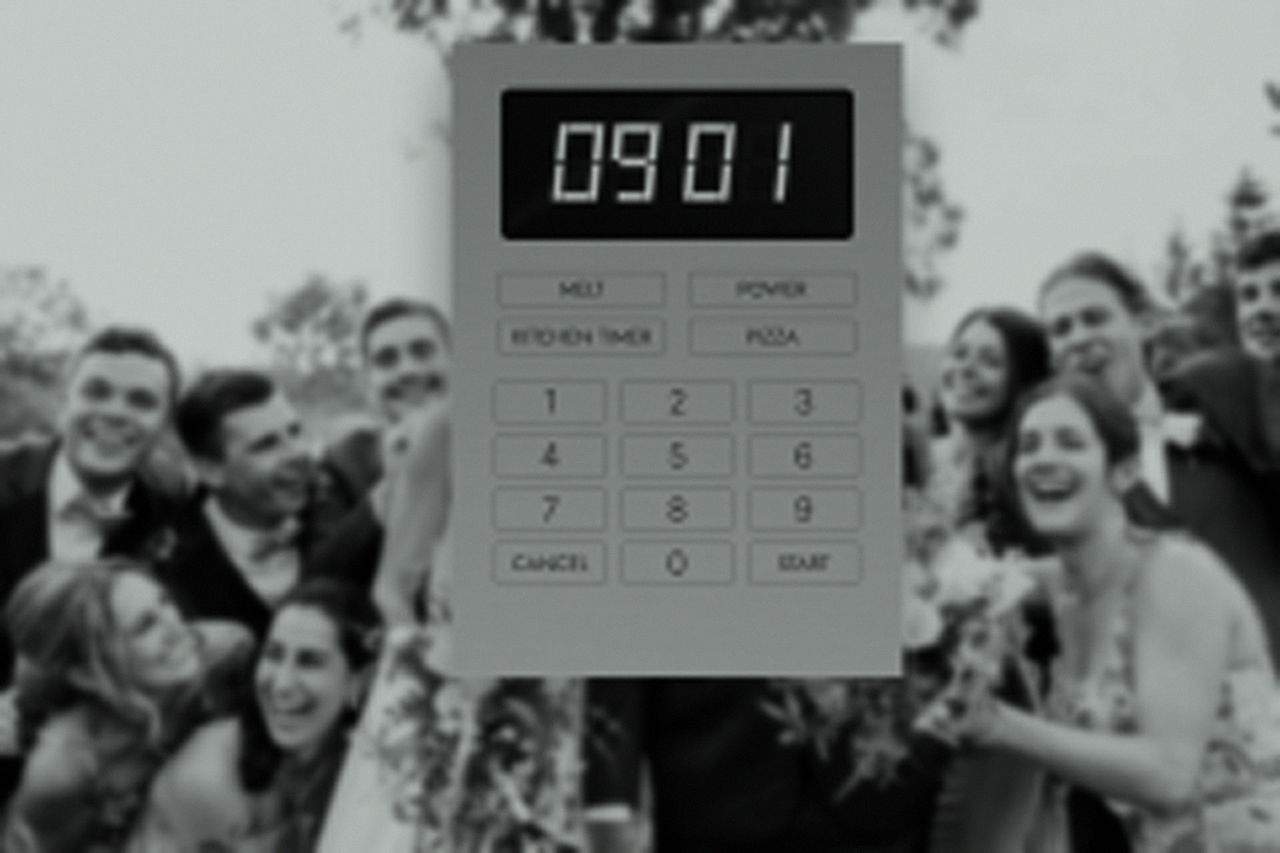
9:01
